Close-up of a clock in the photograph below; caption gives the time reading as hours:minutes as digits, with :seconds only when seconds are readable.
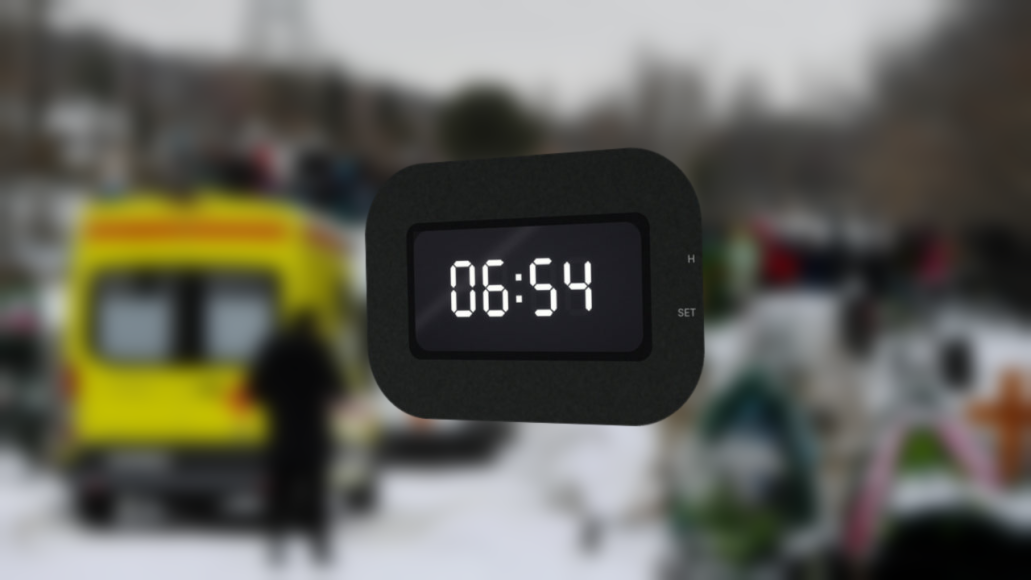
6:54
